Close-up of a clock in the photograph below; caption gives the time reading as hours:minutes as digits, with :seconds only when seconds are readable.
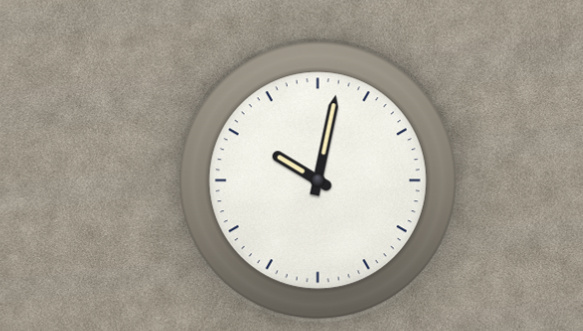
10:02
